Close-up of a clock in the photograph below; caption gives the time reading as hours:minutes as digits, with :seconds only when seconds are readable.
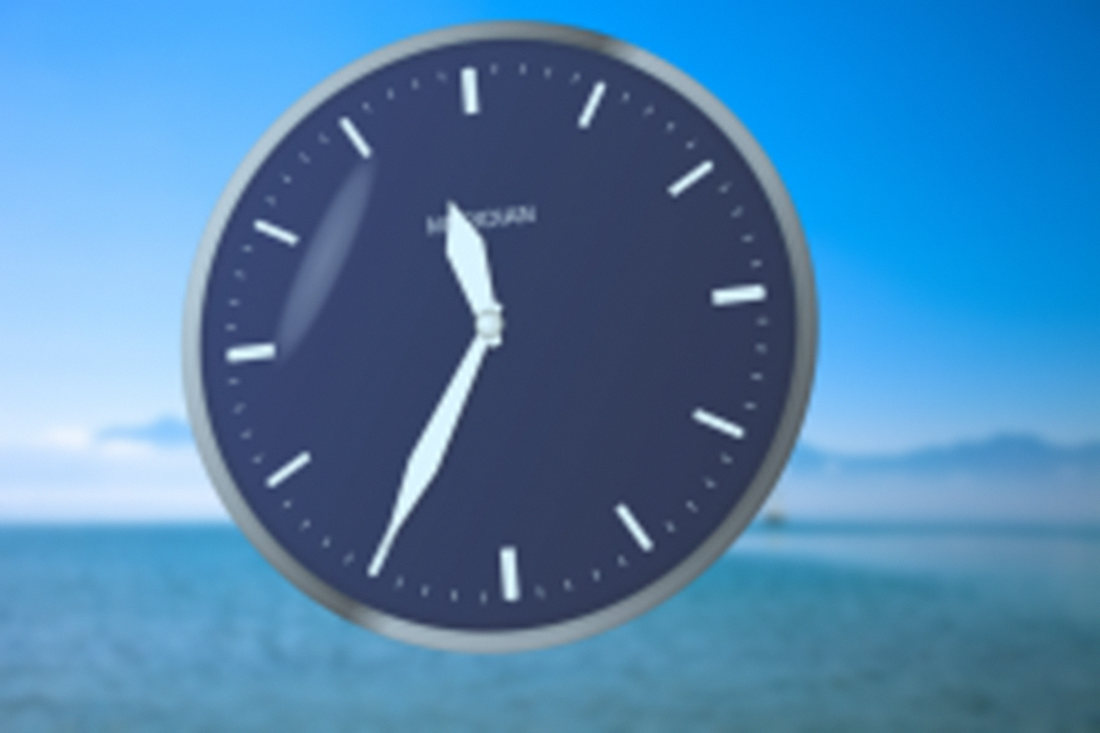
11:35
